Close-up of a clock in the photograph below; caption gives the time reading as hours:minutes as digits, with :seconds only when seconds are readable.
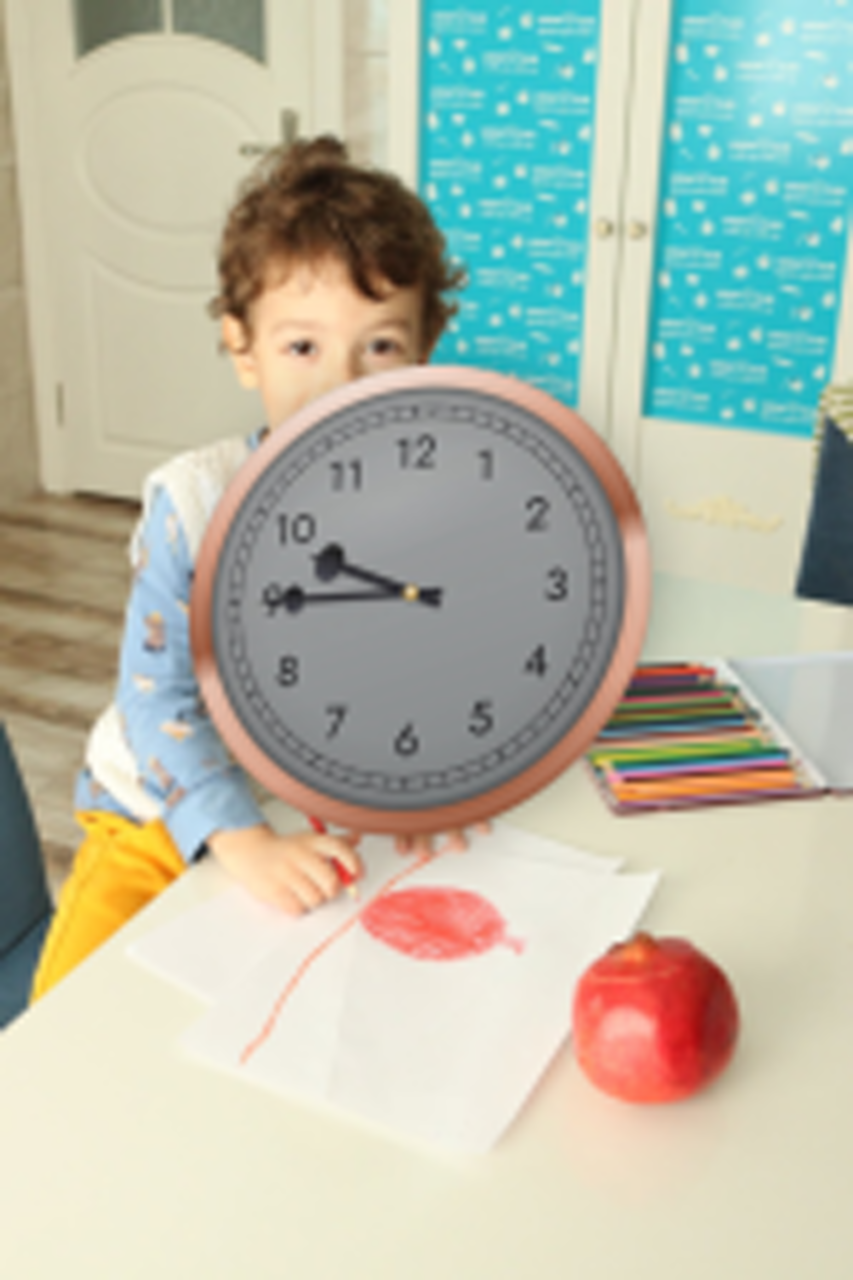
9:45
